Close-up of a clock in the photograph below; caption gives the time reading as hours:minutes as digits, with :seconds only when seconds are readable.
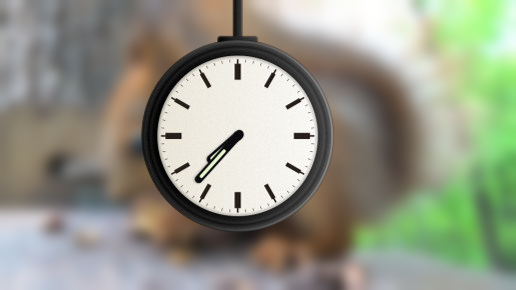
7:37
